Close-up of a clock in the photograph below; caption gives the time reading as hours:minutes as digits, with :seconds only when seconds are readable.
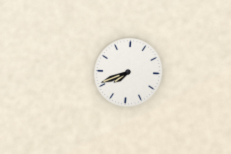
7:41
